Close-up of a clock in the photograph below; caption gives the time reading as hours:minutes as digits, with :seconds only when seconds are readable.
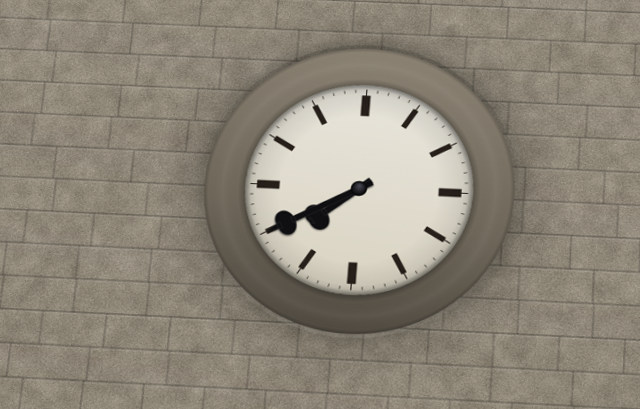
7:40
